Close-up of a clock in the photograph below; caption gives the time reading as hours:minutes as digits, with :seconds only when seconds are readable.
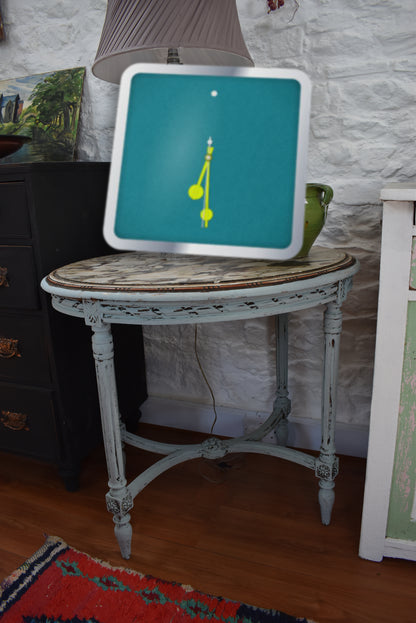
6:29:30
